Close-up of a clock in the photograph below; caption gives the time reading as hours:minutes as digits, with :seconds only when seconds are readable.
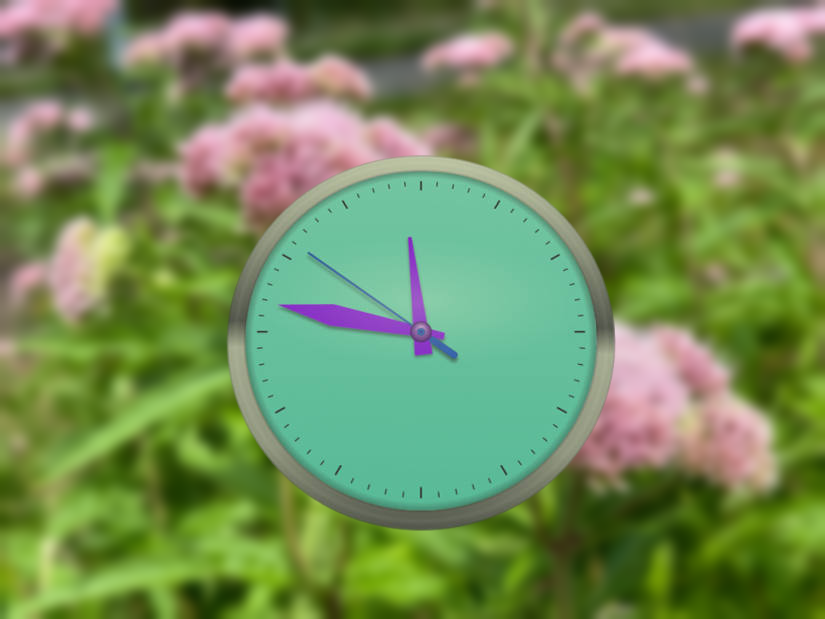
11:46:51
